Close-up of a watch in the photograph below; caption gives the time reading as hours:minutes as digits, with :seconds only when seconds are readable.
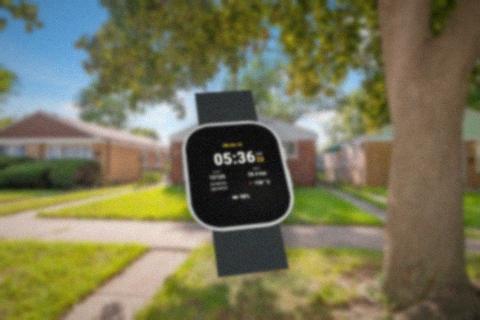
5:36
